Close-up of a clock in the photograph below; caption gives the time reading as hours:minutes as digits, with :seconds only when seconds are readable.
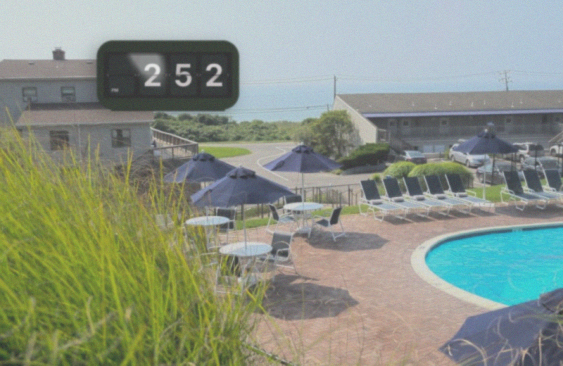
2:52
